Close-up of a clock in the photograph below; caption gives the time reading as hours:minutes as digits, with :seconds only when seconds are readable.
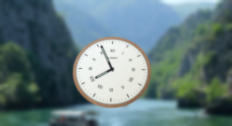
7:56
